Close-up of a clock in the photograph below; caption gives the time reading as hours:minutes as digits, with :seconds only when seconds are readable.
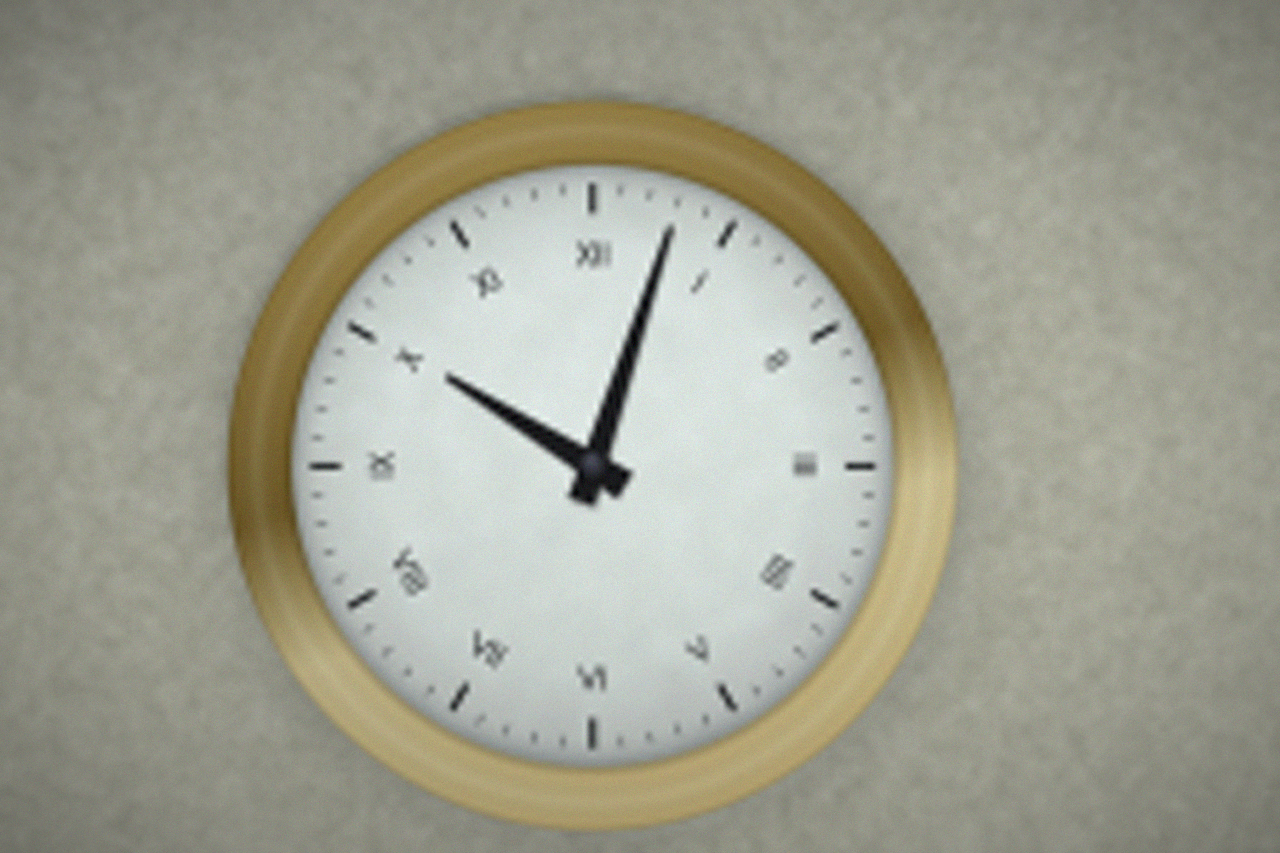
10:03
